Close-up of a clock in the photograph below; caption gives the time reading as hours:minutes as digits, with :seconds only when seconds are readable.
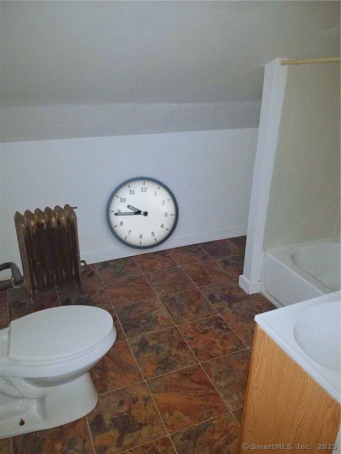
9:44
